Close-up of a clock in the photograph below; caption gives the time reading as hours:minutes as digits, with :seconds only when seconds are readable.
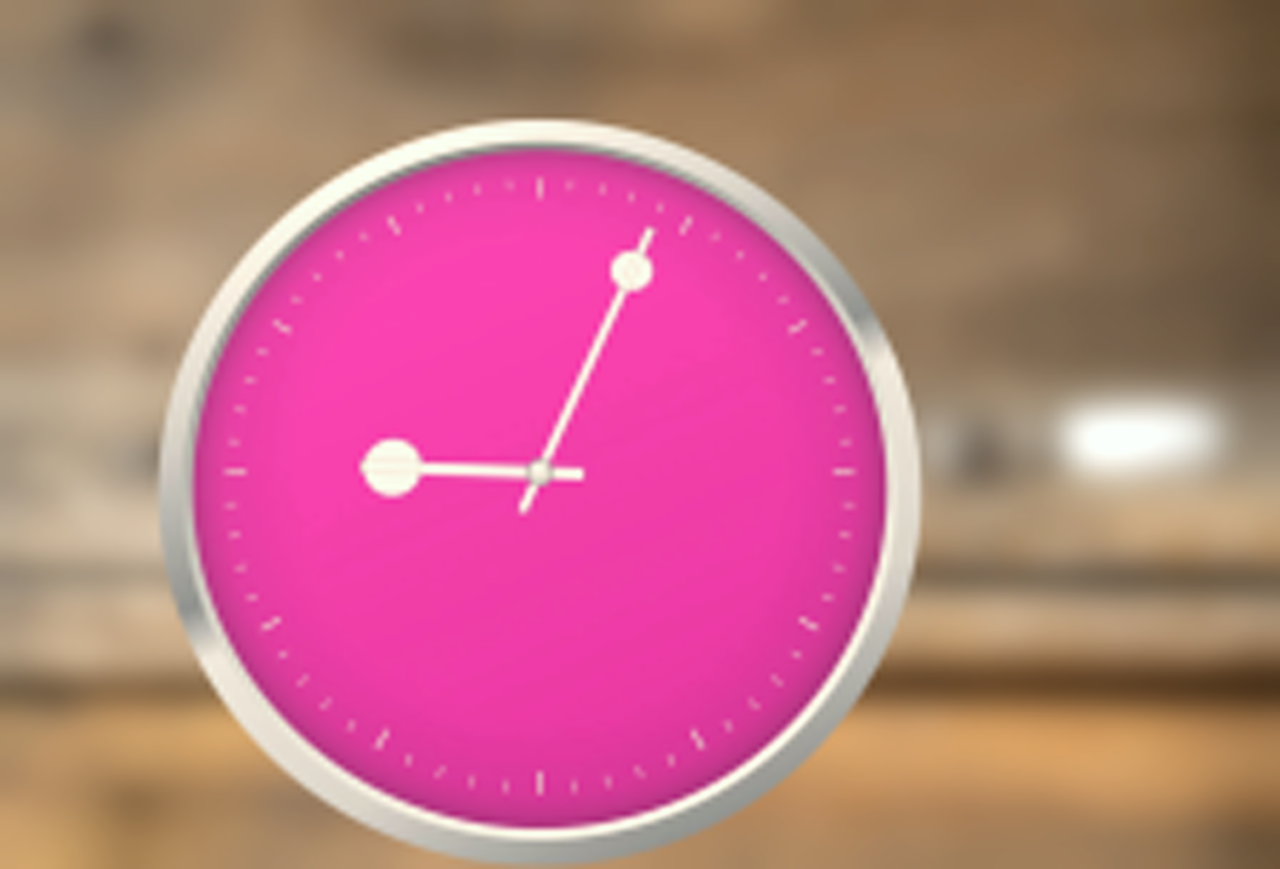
9:04
